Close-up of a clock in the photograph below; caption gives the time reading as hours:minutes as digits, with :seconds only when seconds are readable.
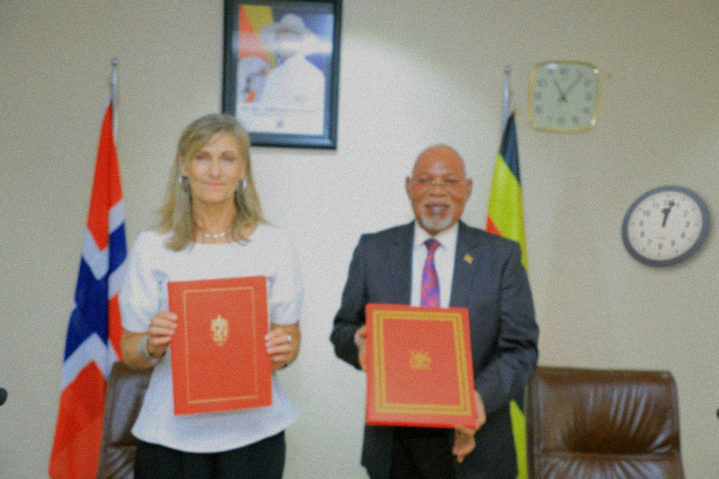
12:02
